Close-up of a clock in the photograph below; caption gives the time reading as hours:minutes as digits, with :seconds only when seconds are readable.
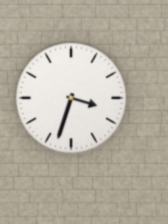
3:33
